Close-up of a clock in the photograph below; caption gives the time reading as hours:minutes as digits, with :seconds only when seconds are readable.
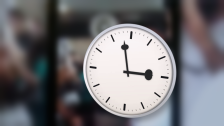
2:58
